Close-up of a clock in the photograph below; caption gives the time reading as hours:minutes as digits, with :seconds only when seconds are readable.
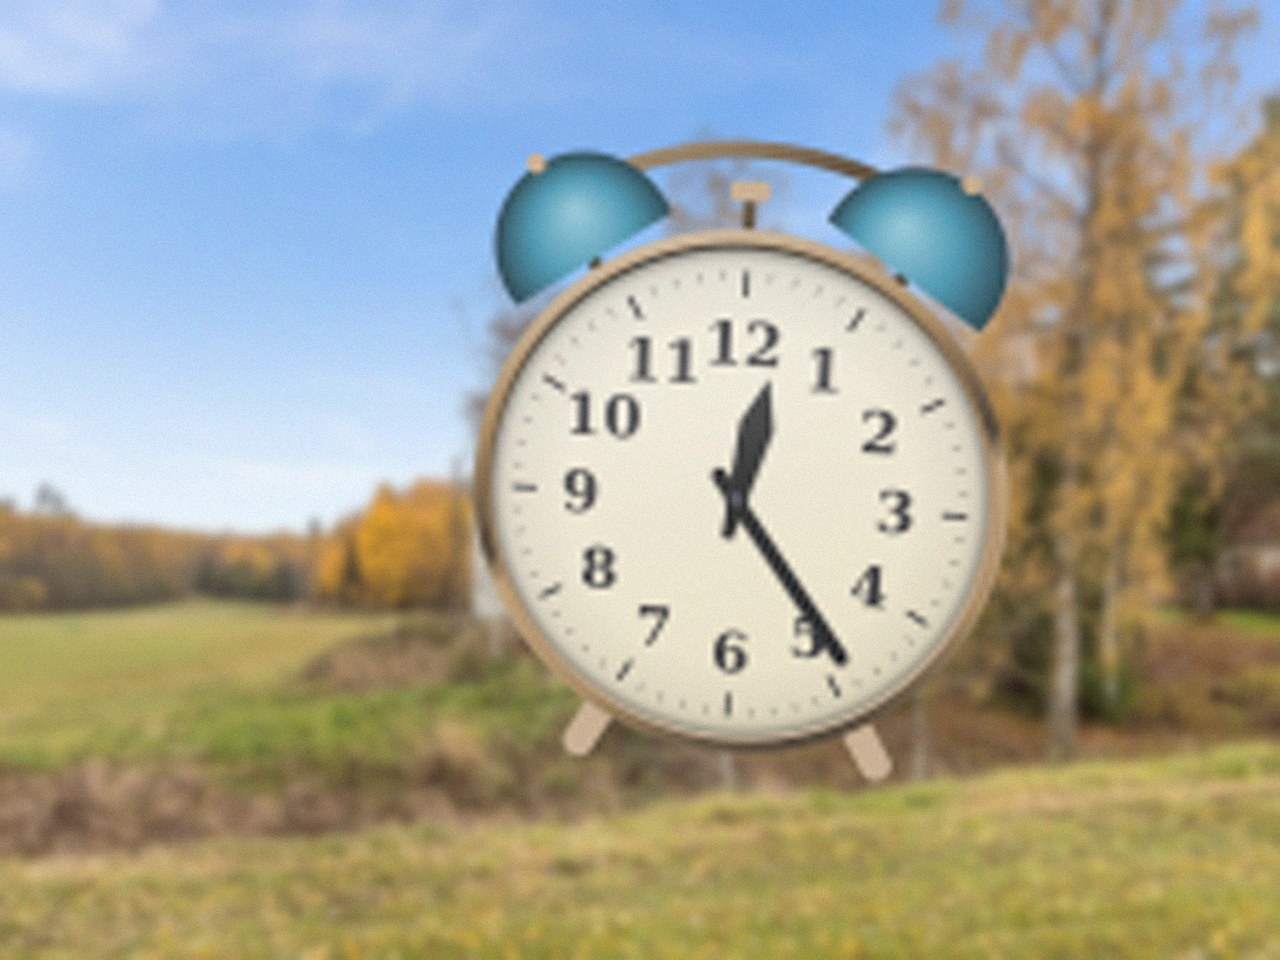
12:24
